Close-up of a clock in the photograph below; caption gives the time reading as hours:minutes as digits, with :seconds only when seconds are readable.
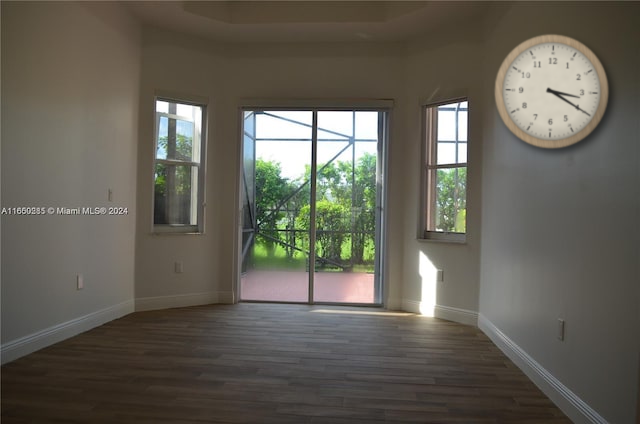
3:20
